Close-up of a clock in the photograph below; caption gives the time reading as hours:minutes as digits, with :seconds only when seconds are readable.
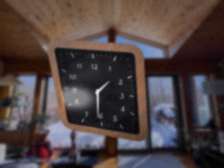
1:31
